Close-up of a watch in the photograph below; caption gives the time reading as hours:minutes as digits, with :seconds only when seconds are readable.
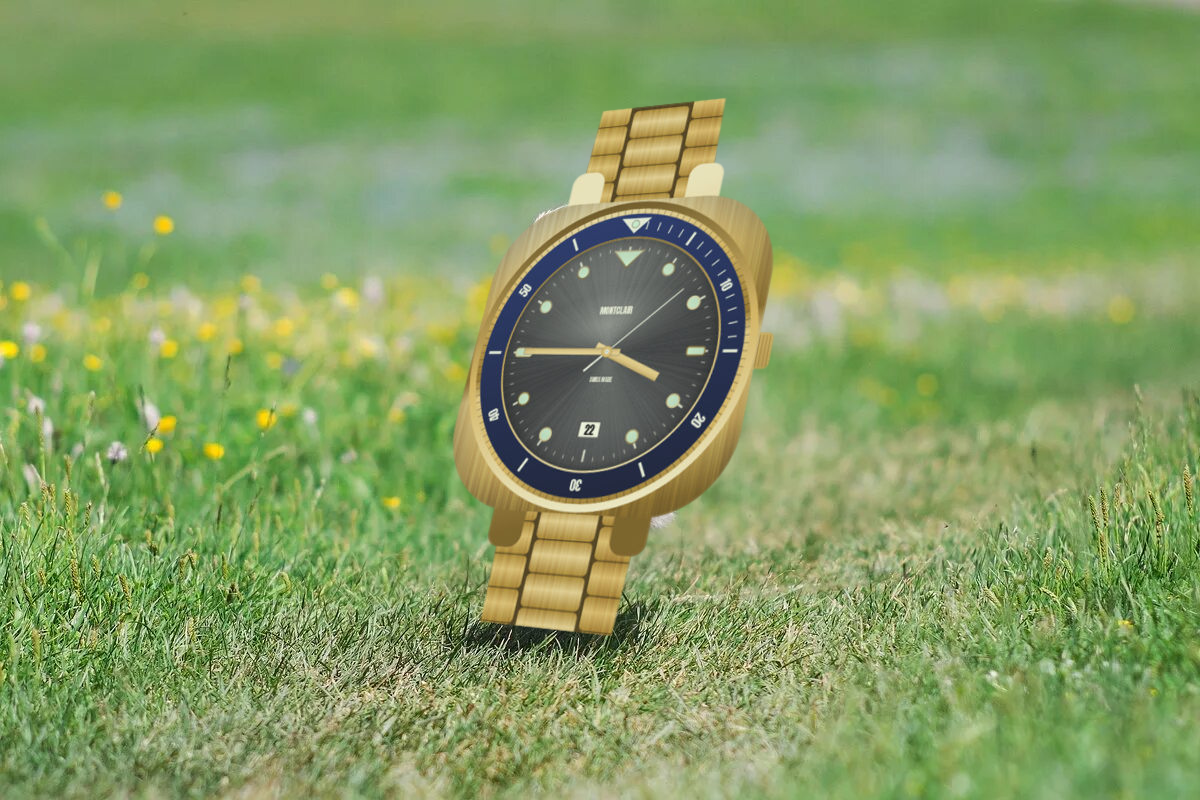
3:45:08
